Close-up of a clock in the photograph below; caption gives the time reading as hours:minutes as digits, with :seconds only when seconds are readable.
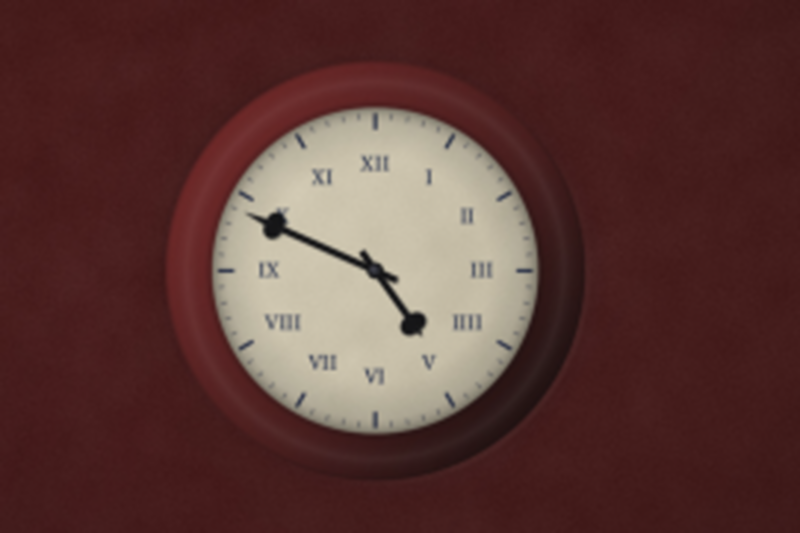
4:49
